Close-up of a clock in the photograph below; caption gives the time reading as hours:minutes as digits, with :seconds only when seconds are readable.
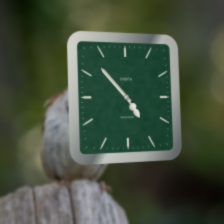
4:53
